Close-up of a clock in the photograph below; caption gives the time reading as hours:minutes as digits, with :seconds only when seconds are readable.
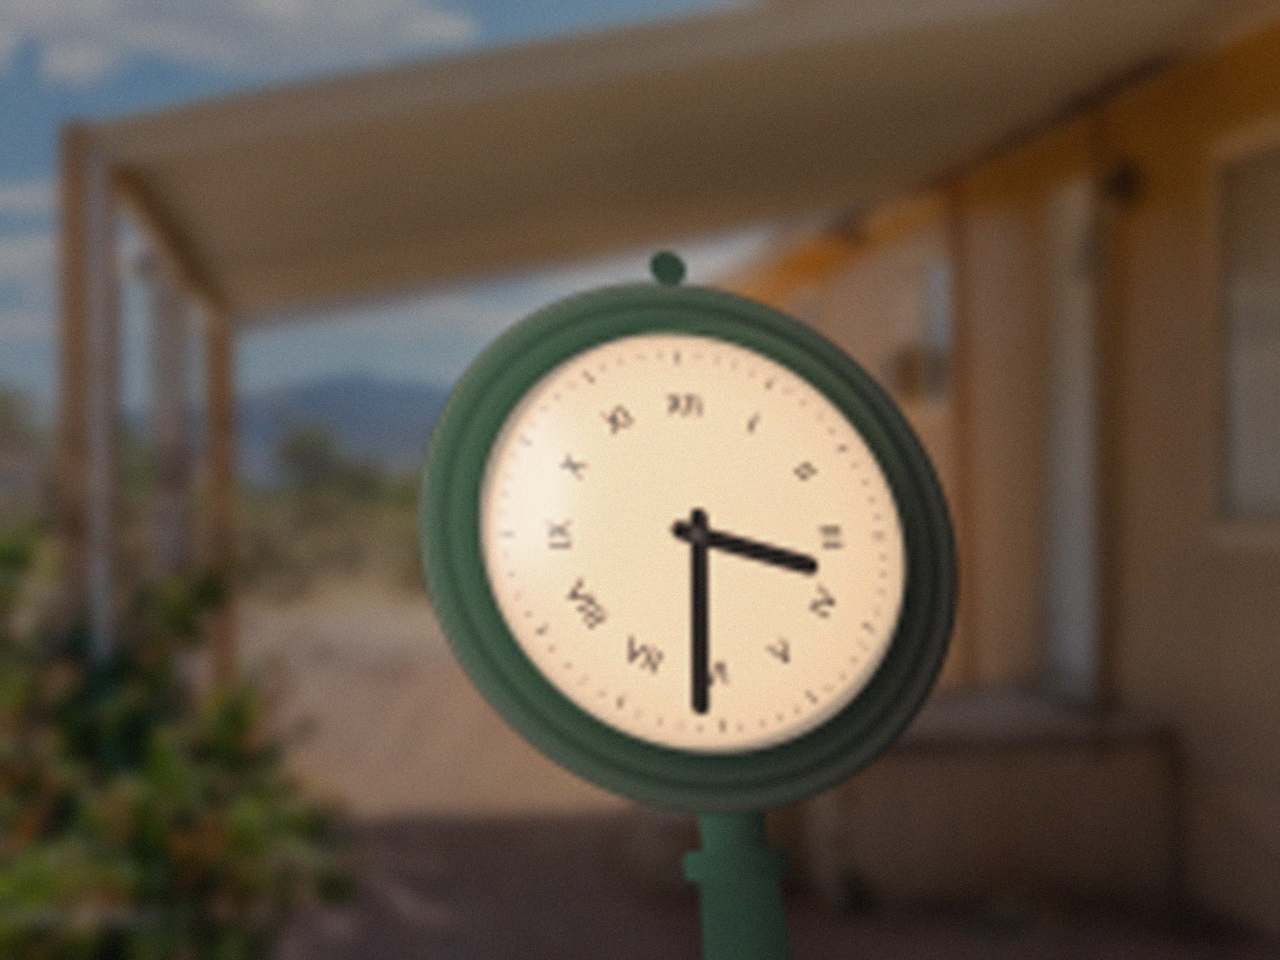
3:31
